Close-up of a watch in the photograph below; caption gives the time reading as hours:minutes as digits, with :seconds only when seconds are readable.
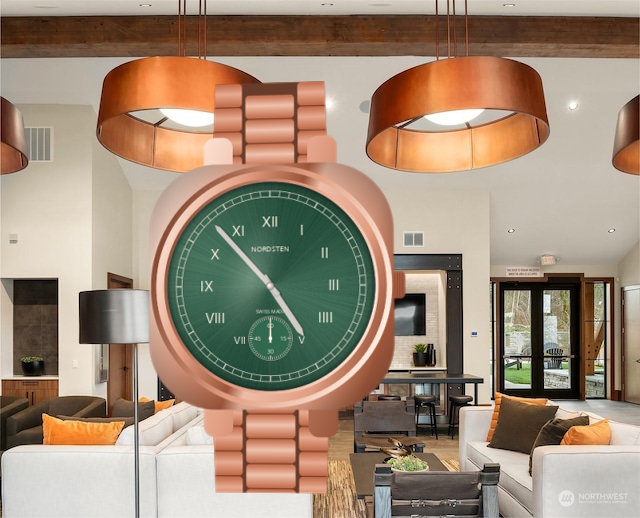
4:53
